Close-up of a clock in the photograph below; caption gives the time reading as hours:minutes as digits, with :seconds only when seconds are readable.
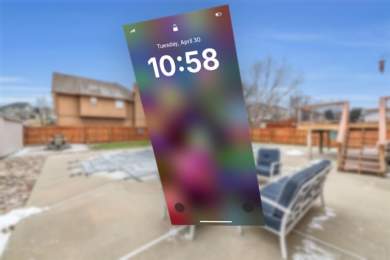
10:58
